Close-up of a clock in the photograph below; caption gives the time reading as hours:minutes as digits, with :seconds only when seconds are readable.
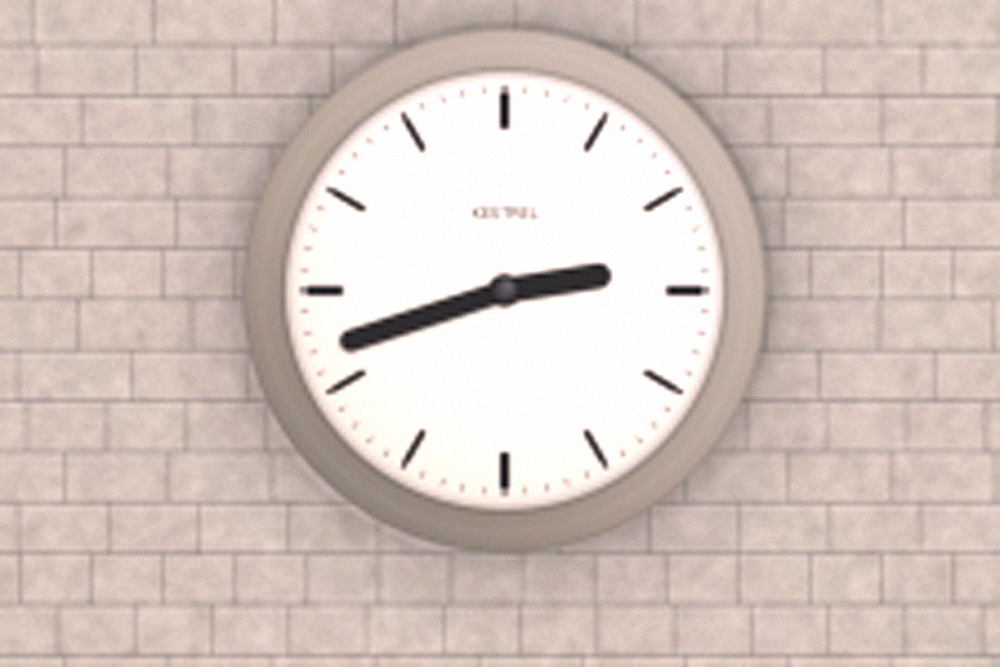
2:42
